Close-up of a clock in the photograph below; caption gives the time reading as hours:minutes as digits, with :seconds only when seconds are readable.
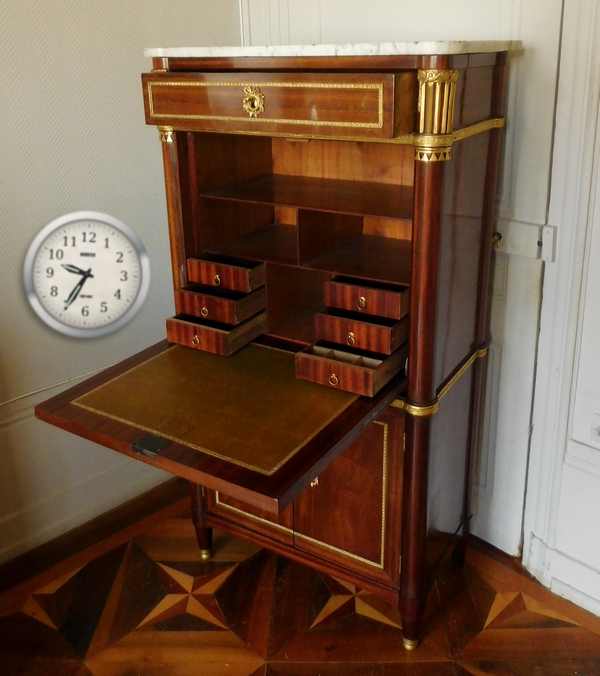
9:35
